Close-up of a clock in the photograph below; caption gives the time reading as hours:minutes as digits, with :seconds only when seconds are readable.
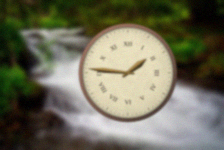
1:46
